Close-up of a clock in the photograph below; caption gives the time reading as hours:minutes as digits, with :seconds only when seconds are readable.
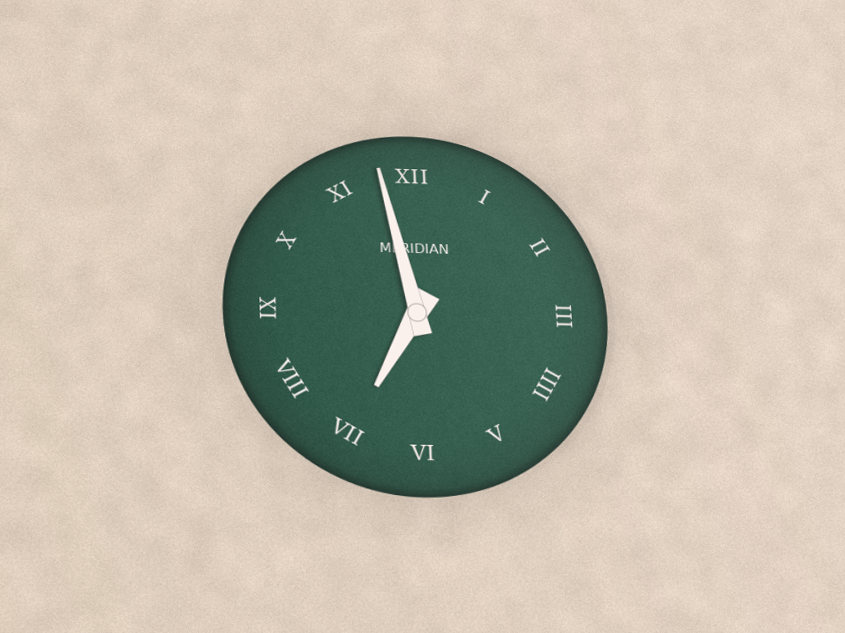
6:58
